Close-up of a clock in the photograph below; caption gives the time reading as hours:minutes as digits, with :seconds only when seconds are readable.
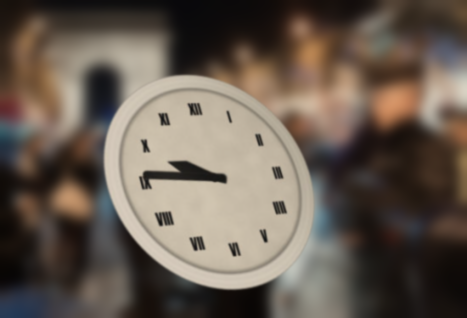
9:46
